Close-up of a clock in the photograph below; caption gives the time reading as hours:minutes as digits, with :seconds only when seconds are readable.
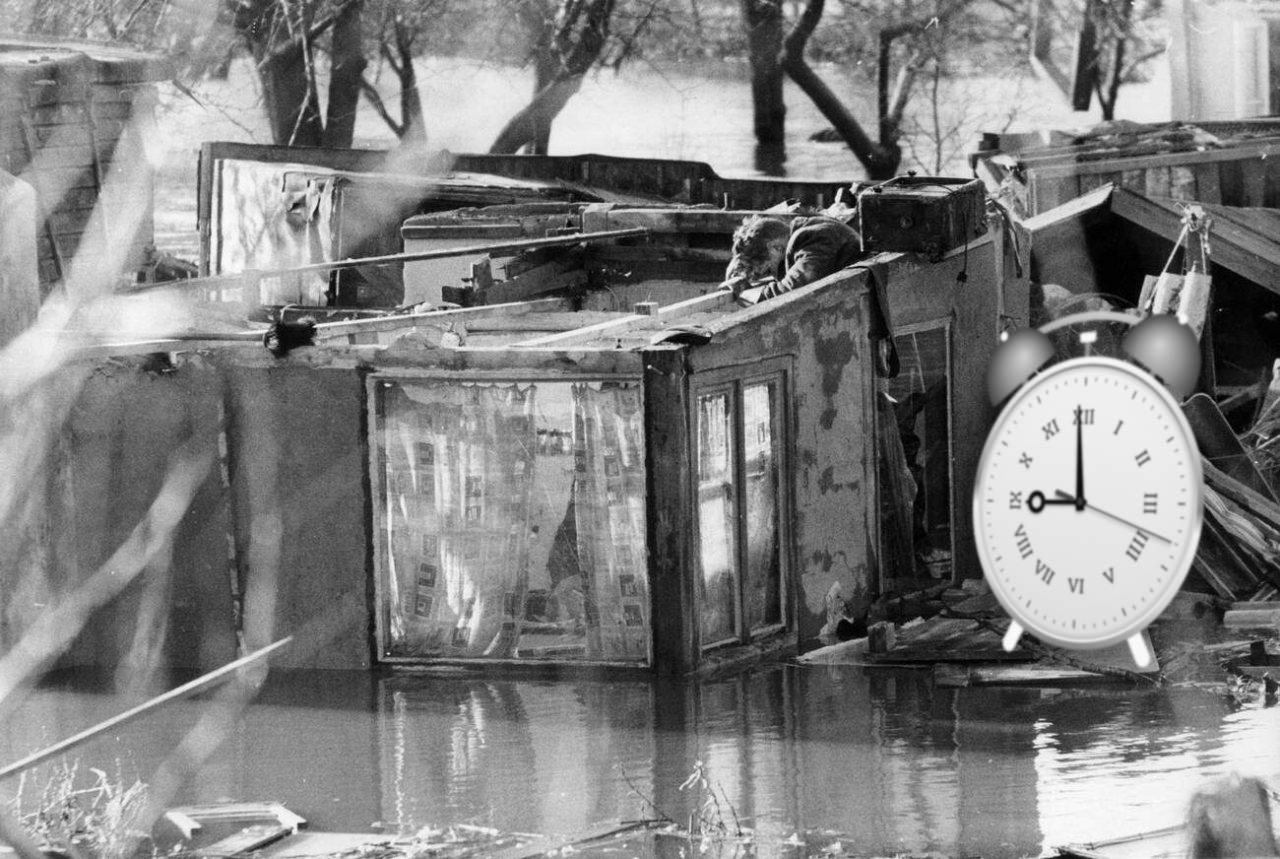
8:59:18
